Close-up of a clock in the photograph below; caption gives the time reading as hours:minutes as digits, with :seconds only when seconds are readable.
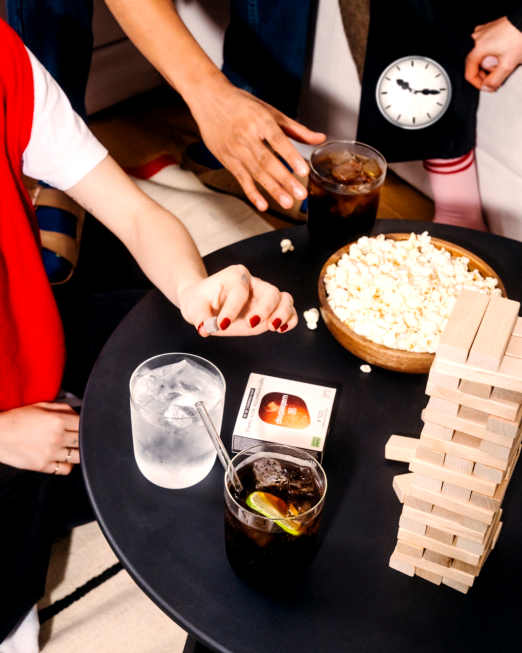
10:16
